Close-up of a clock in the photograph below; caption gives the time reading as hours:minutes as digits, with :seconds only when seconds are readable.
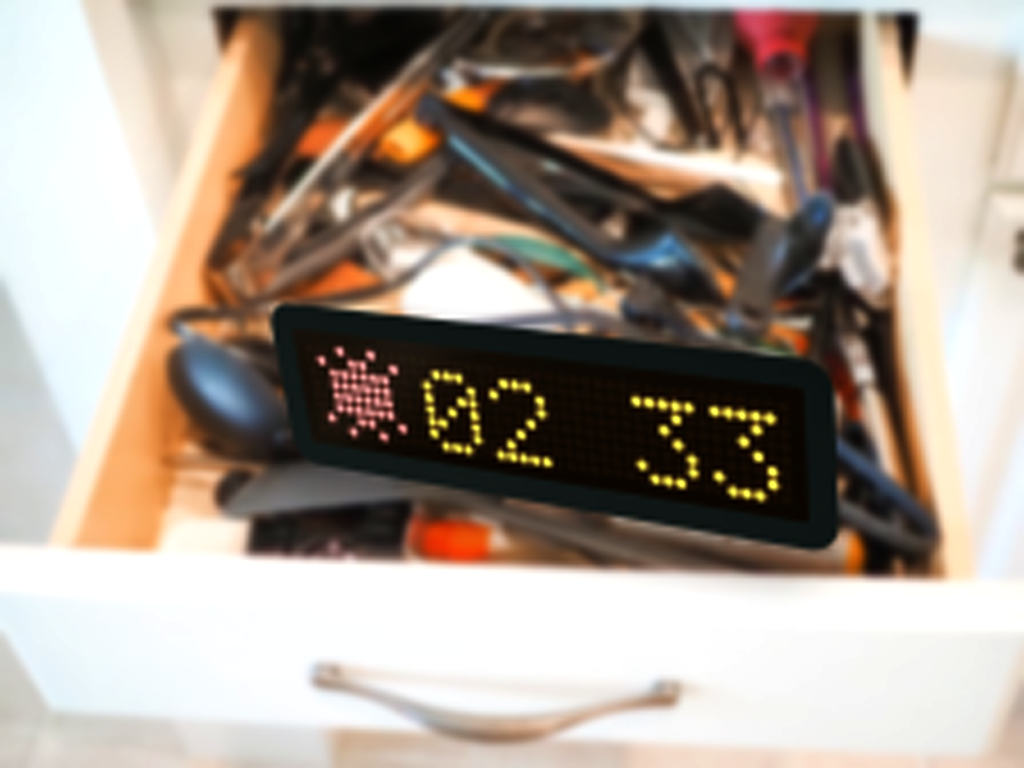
2:33
